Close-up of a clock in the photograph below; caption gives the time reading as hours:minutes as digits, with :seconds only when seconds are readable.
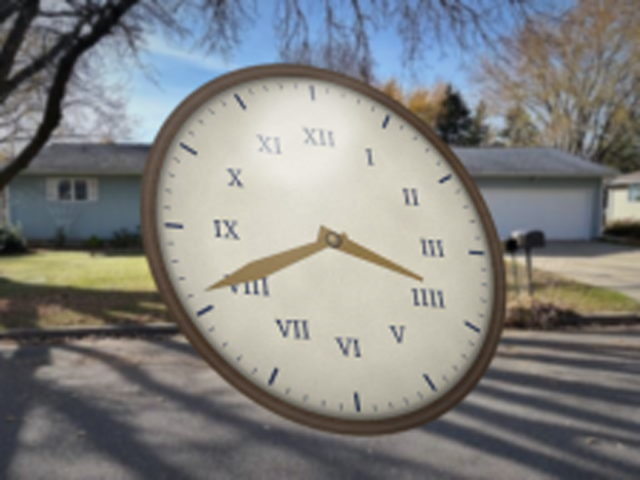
3:41
